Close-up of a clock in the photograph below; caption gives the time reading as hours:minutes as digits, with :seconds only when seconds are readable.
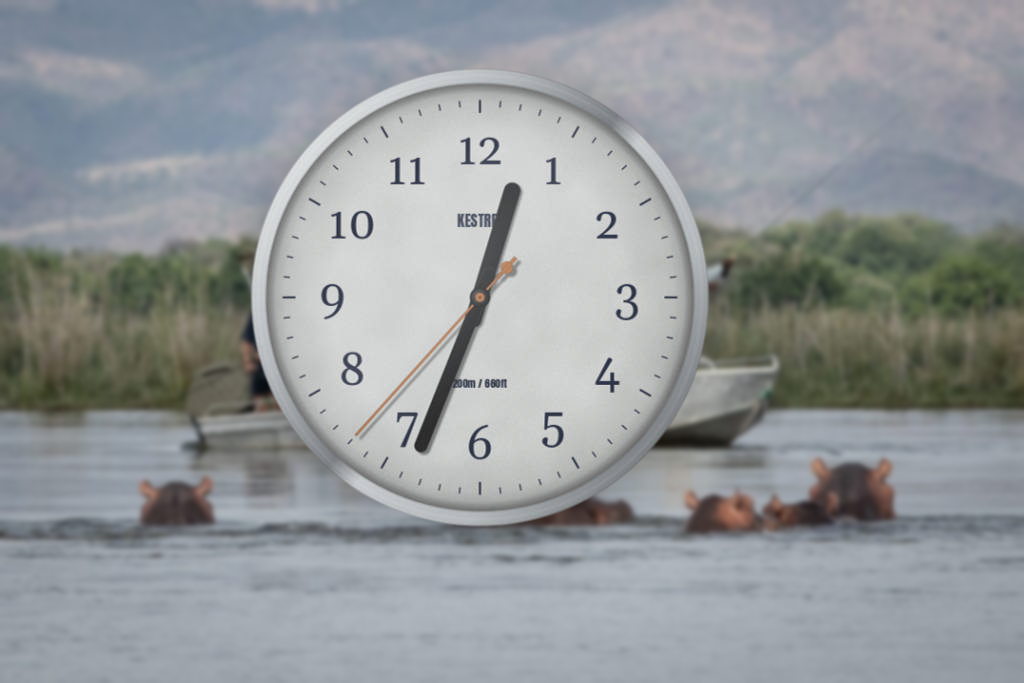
12:33:37
